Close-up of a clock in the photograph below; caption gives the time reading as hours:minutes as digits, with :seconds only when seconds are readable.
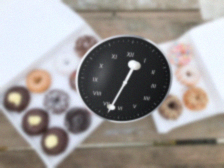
12:33
